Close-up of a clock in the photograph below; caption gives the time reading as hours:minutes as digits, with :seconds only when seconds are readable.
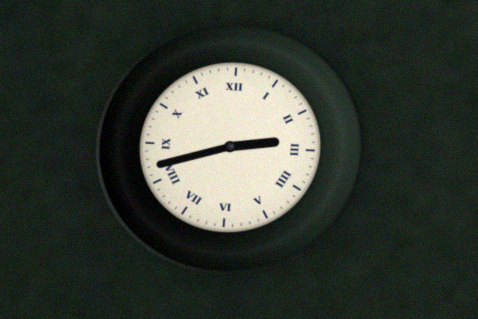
2:42
